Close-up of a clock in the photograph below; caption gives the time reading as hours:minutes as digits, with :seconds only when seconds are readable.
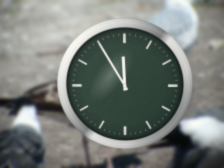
11:55
